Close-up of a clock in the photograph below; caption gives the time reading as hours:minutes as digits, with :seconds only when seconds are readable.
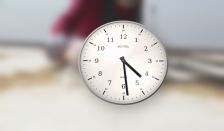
4:29
